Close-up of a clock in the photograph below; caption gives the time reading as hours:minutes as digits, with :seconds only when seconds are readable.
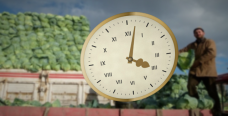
4:02
